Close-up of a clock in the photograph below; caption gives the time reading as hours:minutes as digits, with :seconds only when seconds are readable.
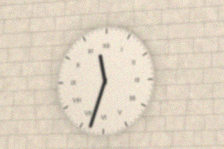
11:33
